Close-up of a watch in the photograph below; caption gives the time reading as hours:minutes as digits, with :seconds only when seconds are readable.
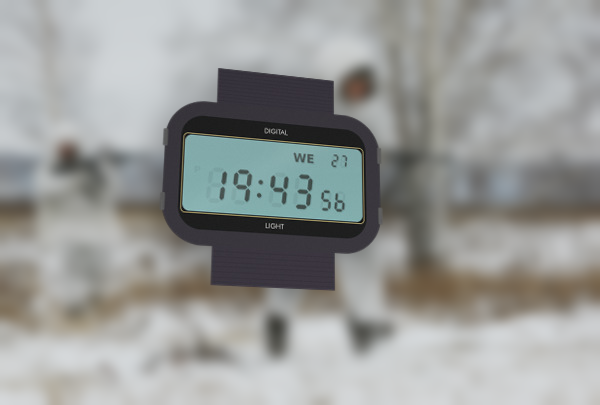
19:43:56
